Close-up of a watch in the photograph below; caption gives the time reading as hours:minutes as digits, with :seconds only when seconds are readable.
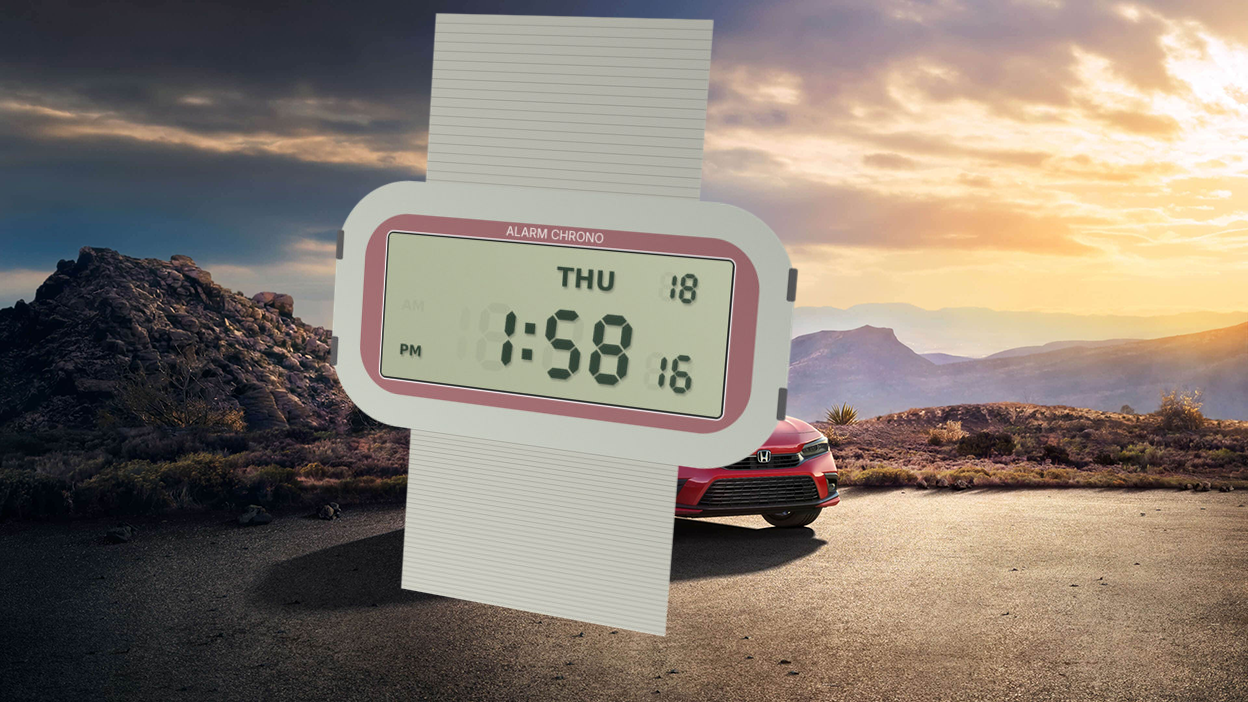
1:58:16
